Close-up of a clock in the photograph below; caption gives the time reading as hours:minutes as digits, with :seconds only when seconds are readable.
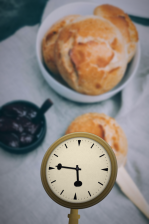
5:46
